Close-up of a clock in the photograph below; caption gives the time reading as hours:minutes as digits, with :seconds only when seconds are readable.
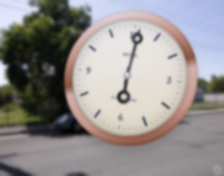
6:01
